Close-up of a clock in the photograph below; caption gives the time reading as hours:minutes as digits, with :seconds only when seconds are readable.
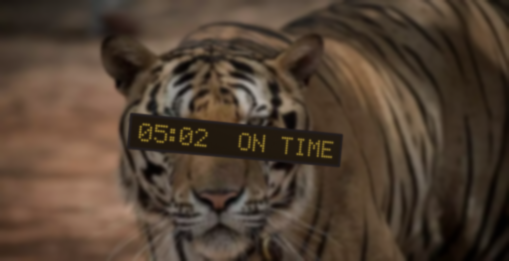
5:02
